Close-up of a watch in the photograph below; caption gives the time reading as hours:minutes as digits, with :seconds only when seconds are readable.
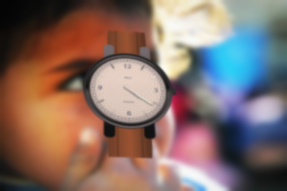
4:21
